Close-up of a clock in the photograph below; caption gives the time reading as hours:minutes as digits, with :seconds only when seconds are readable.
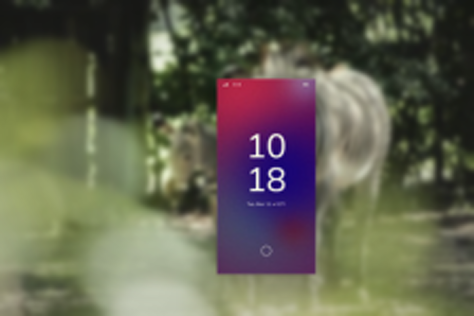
10:18
